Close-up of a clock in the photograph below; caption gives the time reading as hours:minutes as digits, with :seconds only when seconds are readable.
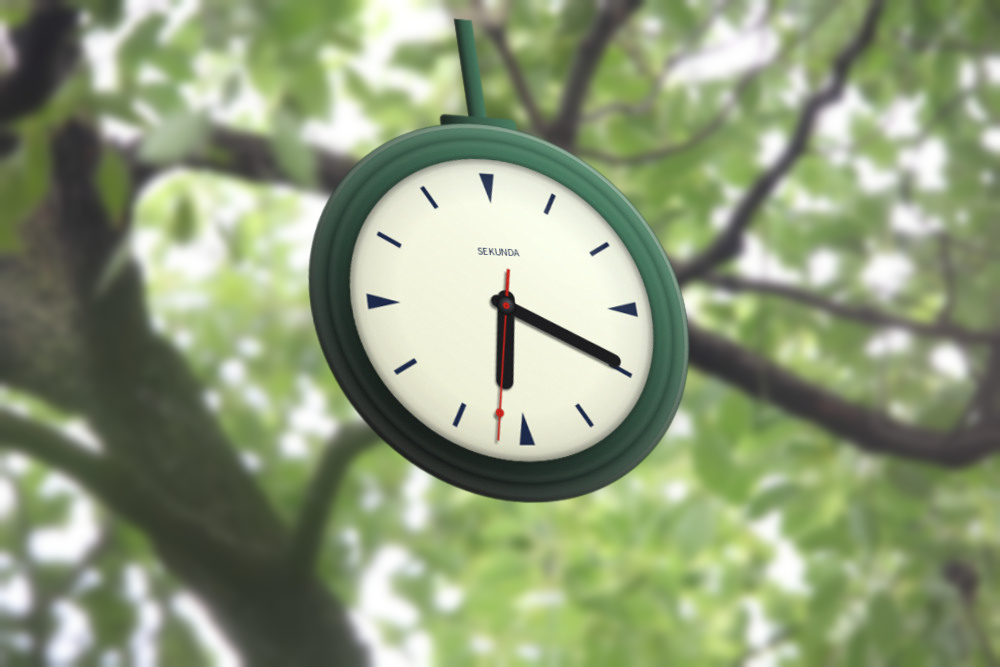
6:19:32
